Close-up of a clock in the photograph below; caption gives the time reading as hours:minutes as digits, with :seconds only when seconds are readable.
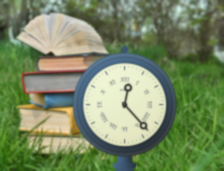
12:23
